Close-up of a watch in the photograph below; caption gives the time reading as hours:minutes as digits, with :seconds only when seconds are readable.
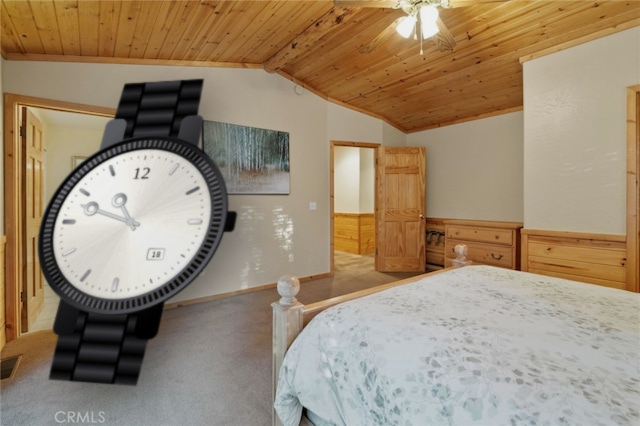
10:48
